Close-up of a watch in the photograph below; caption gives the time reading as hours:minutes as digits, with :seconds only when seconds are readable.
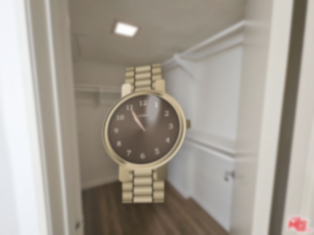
10:55
